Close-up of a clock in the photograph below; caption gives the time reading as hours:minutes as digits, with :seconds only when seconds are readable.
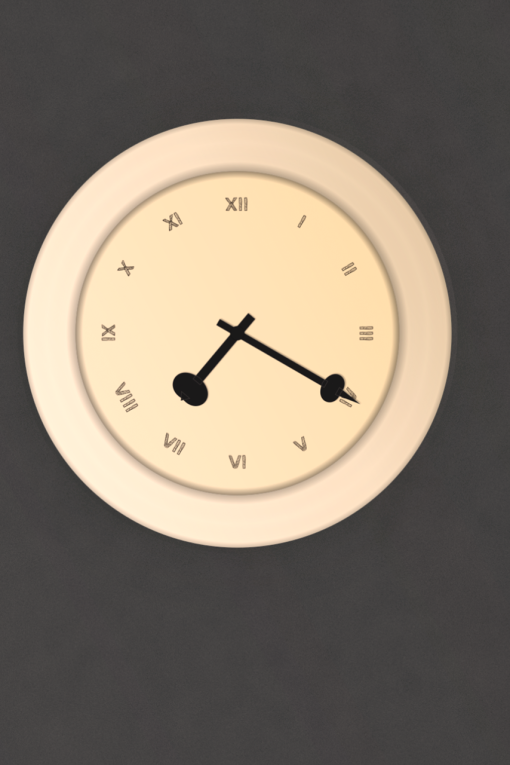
7:20
